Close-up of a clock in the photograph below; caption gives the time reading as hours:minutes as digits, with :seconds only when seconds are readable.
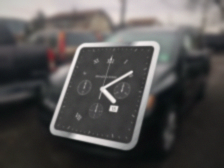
4:09
